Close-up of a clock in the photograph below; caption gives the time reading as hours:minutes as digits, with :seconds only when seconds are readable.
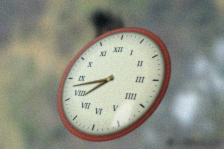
7:43
